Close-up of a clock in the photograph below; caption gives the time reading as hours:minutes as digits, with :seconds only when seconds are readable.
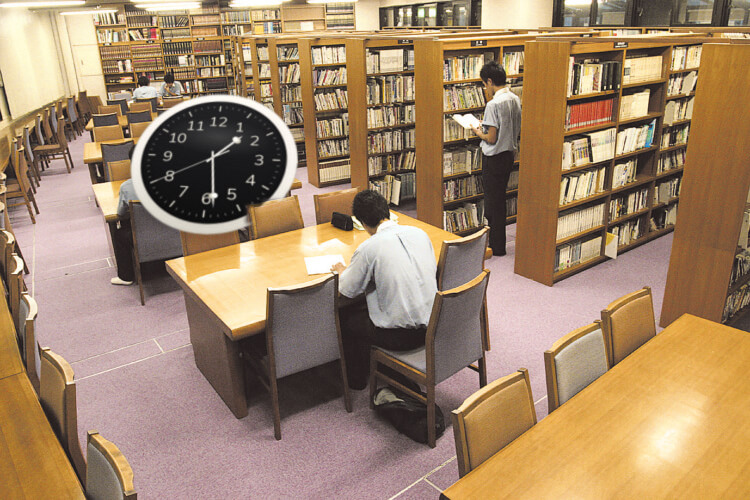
1:28:40
